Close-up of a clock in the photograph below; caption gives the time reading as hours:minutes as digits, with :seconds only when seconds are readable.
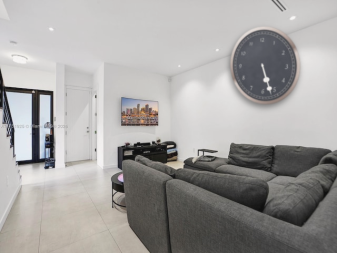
5:27
